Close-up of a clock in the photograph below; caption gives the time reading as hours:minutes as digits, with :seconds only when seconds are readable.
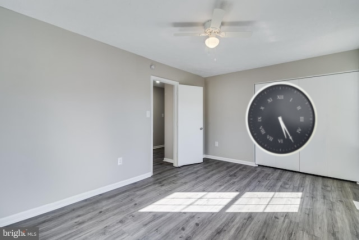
5:25
